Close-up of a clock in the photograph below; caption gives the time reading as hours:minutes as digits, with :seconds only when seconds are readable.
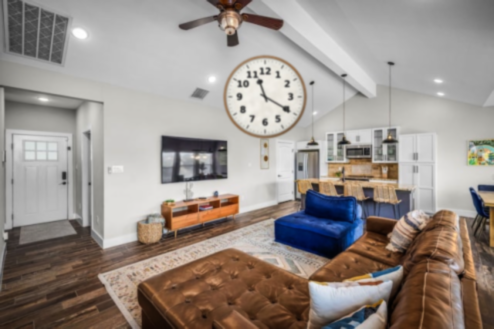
11:20
